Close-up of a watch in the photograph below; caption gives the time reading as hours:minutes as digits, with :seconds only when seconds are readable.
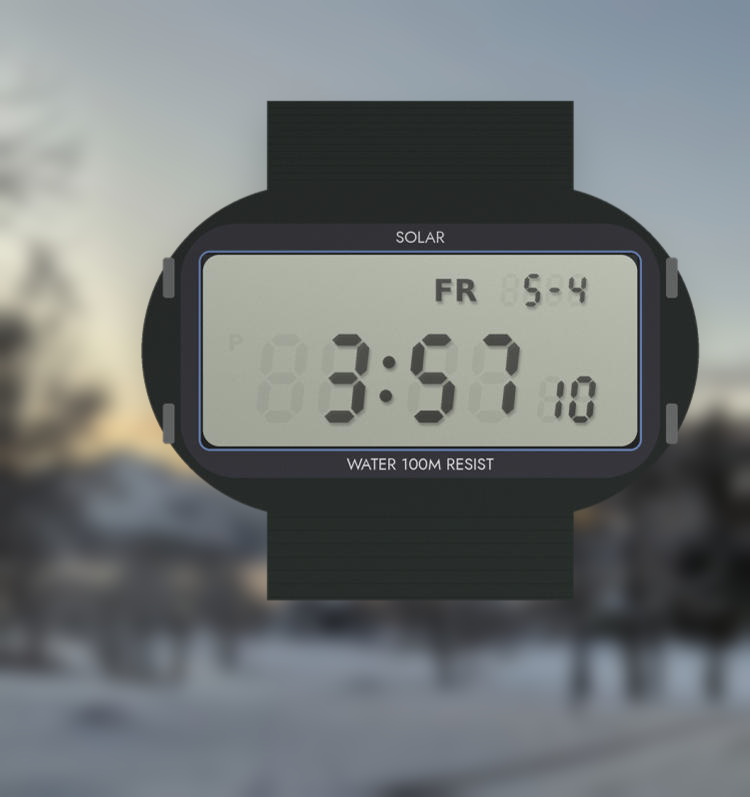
3:57:10
